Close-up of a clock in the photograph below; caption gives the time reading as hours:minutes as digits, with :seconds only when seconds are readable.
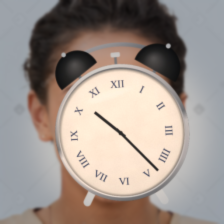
10:23
